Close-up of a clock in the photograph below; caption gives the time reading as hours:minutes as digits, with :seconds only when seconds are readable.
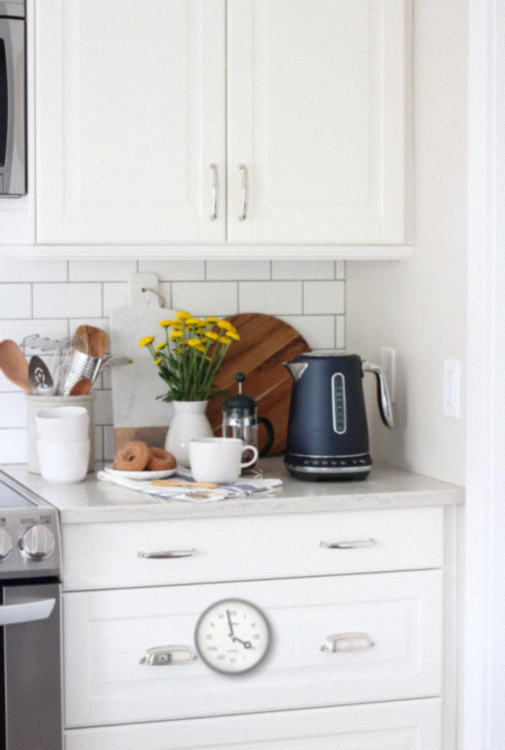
3:58
